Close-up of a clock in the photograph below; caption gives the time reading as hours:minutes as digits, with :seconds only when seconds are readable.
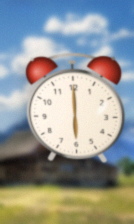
6:00
